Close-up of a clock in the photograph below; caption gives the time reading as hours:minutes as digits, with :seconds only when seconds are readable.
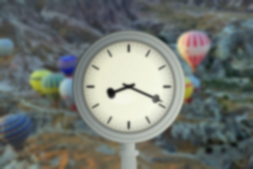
8:19
